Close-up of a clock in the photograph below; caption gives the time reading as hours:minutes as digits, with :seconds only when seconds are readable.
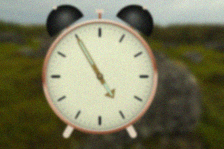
4:55
